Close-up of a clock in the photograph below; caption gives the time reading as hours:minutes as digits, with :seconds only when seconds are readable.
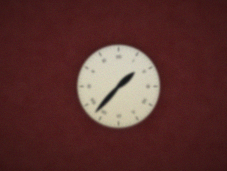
1:37
